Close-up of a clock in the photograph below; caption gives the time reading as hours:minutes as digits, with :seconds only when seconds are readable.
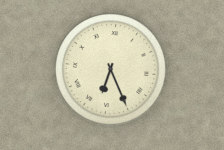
6:25
